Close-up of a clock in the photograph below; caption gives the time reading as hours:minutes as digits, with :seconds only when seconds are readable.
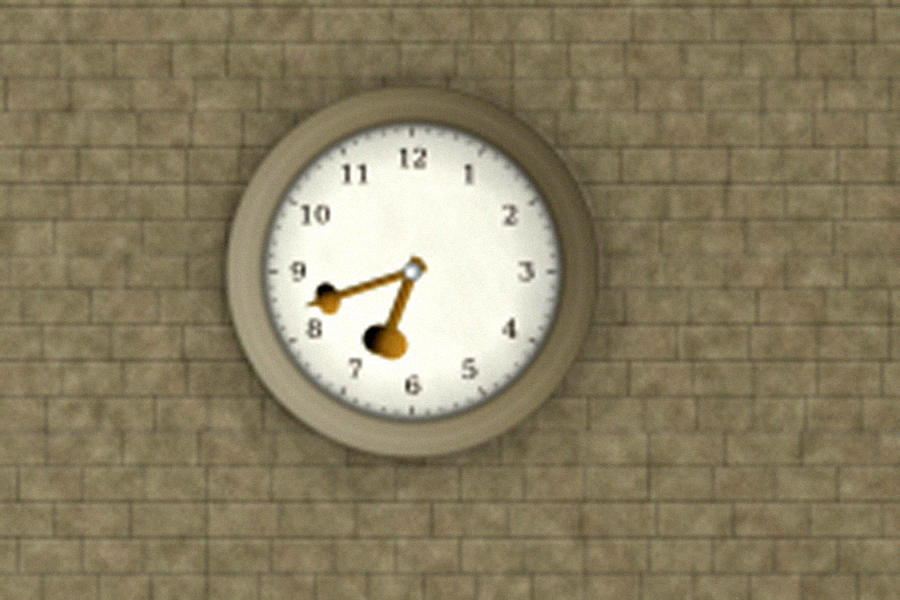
6:42
